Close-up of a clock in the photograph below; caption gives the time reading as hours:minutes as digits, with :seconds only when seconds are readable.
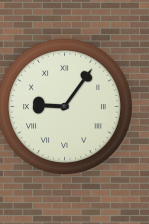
9:06
